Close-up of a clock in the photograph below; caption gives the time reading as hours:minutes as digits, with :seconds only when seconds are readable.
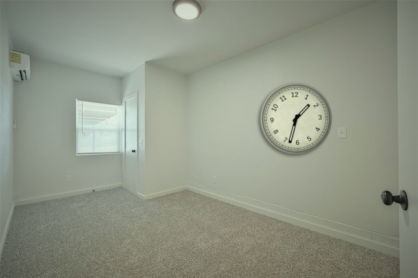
1:33
